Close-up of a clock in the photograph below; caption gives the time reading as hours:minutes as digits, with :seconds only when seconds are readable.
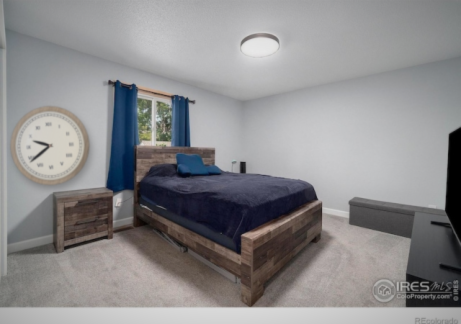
9:39
